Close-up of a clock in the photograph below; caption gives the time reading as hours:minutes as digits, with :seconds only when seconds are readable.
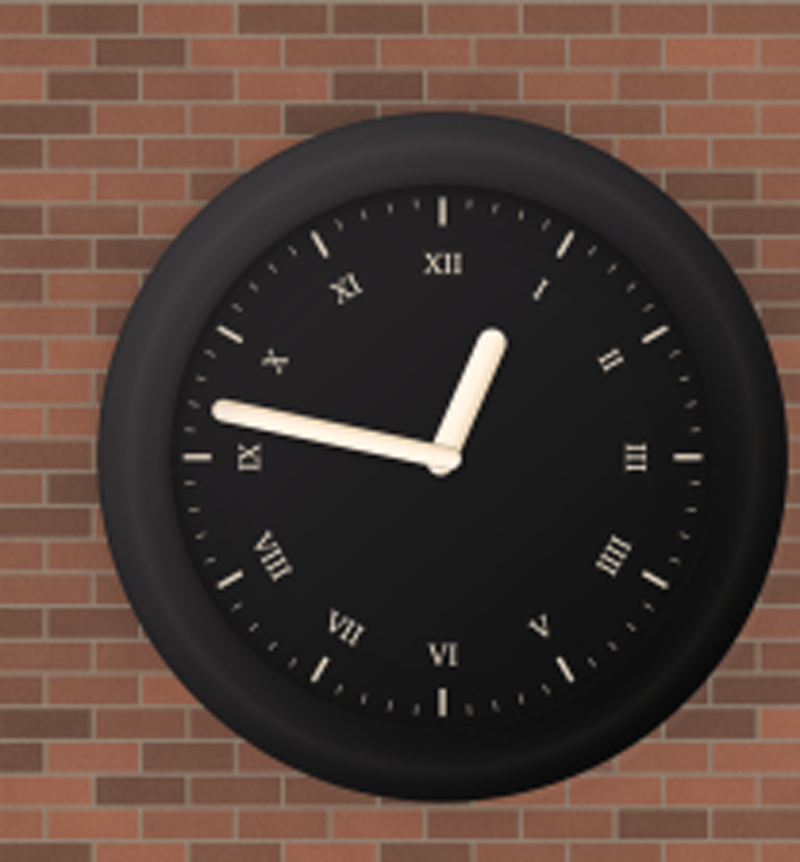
12:47
